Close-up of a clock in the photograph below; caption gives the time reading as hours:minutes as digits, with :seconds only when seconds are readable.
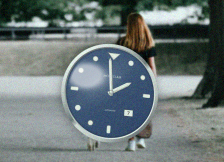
1:59
